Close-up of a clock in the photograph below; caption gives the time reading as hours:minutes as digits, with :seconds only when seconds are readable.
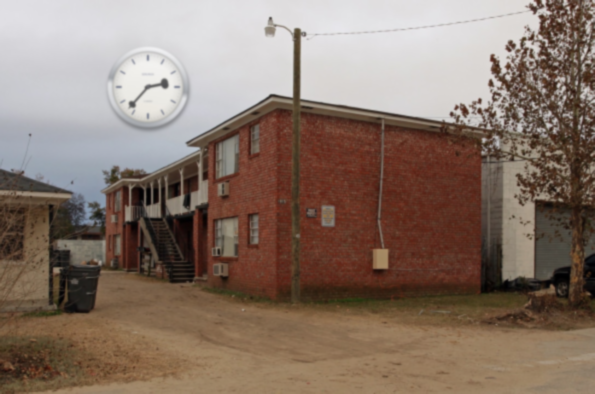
2:37
